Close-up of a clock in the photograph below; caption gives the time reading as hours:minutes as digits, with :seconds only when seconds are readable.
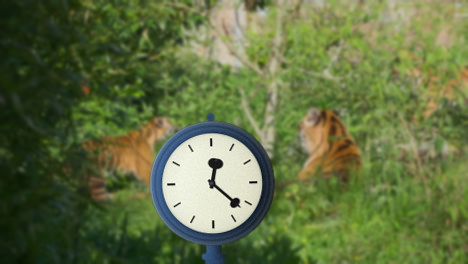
12:22
